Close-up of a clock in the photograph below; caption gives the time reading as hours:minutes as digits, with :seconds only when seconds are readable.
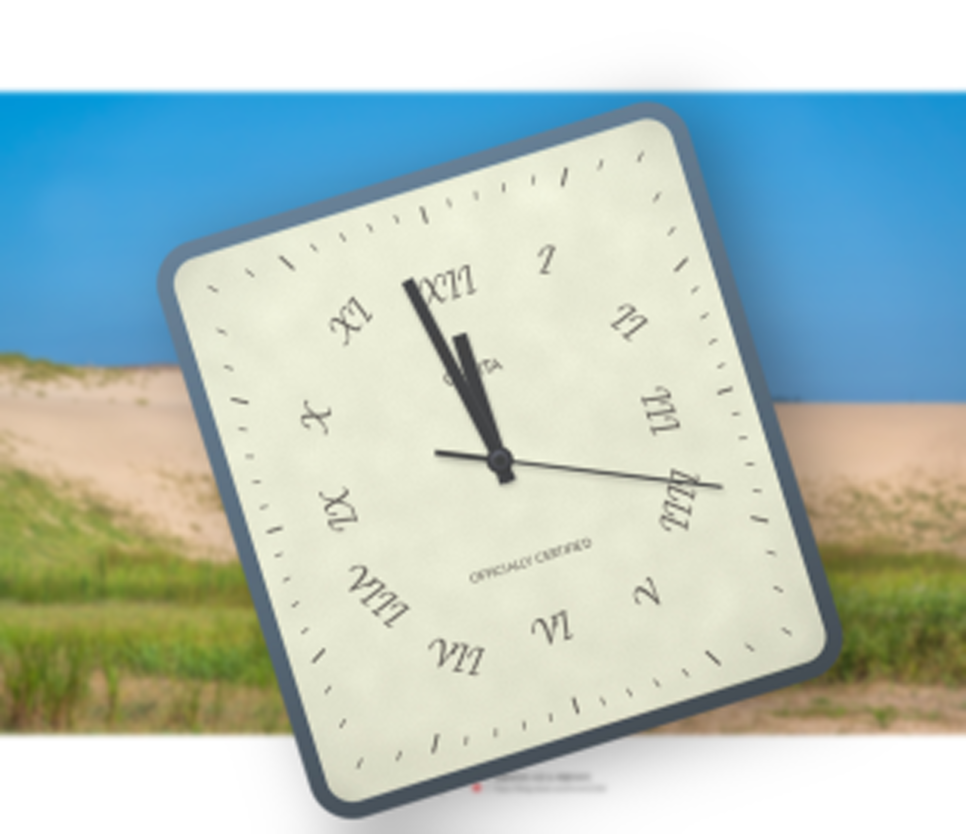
11:58:19
